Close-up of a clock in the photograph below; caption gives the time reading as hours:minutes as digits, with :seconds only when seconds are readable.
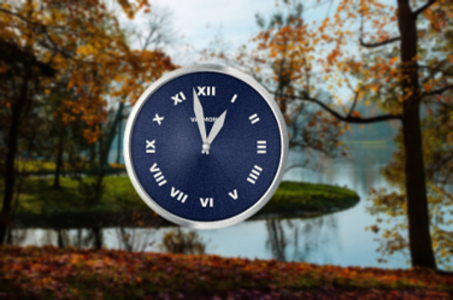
12:58
